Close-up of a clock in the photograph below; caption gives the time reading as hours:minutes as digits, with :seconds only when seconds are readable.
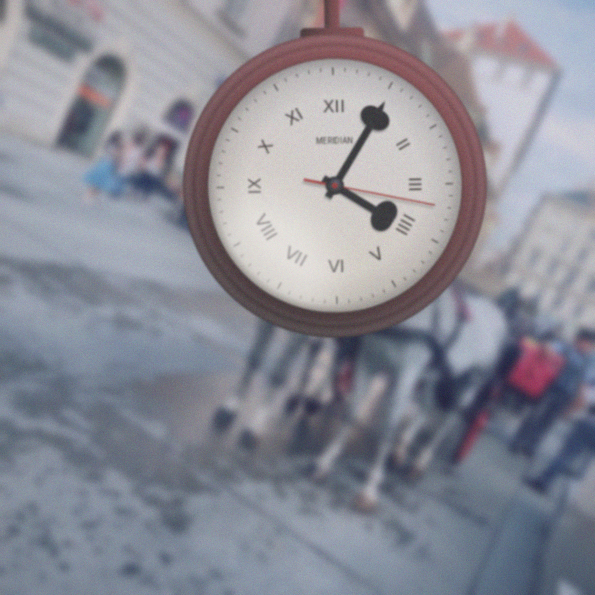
4:05:17
